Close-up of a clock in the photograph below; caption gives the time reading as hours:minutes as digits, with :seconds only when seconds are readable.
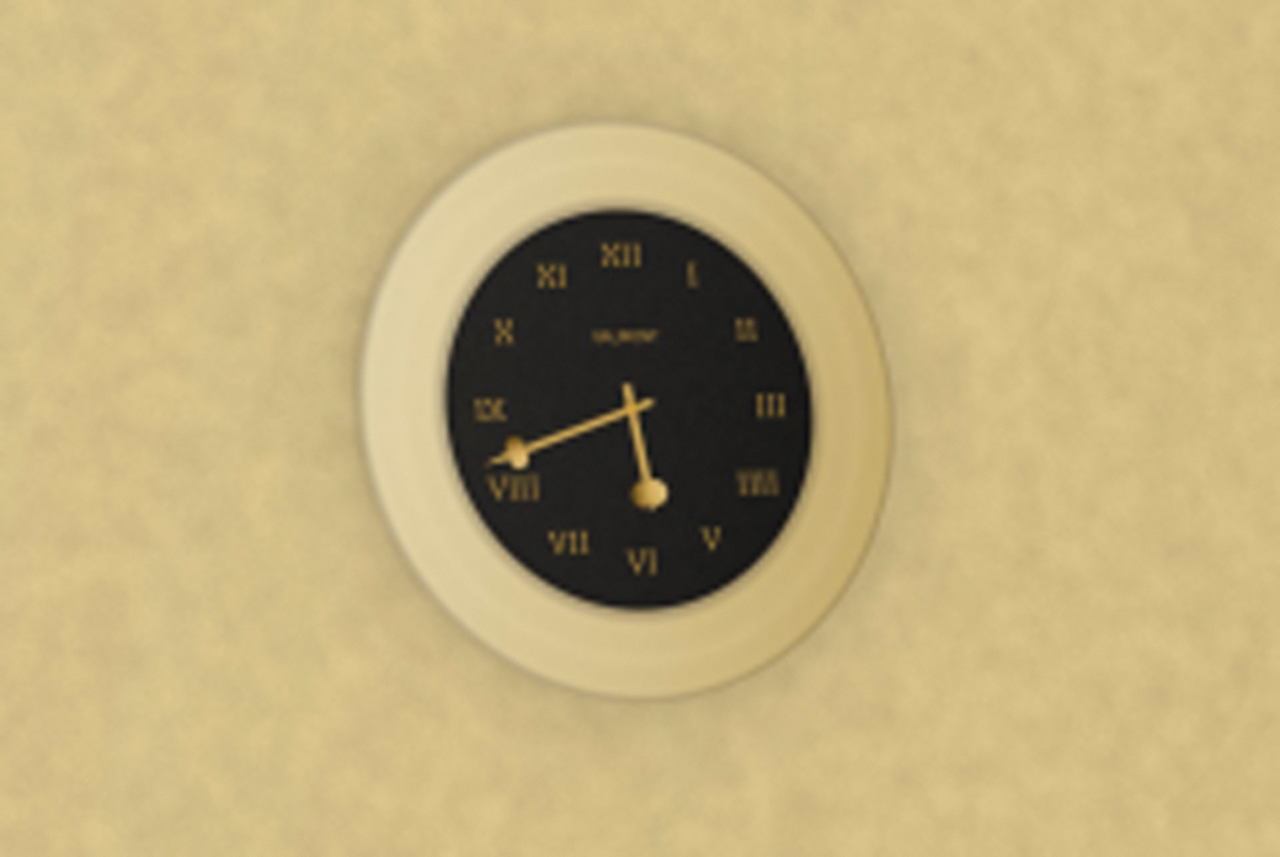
5:42
